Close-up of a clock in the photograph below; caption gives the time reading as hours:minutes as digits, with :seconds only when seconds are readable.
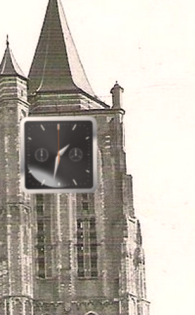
1:32
